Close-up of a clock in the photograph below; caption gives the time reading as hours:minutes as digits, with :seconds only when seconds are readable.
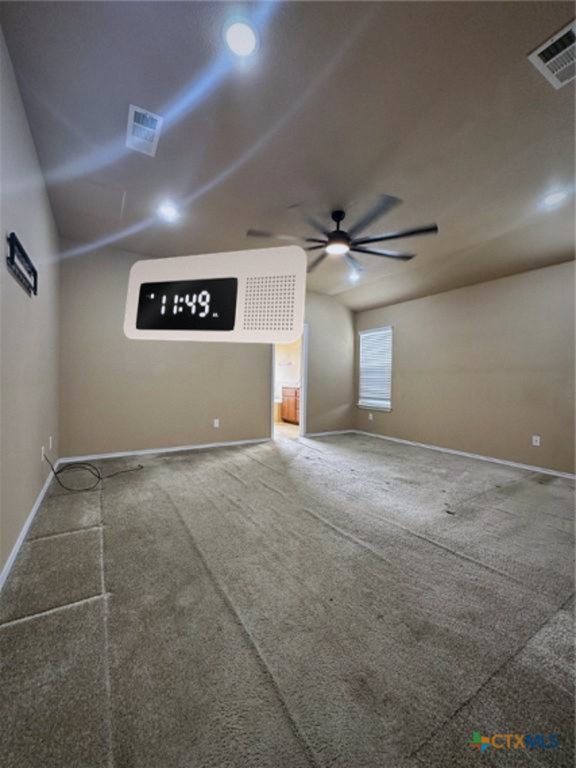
11:49
